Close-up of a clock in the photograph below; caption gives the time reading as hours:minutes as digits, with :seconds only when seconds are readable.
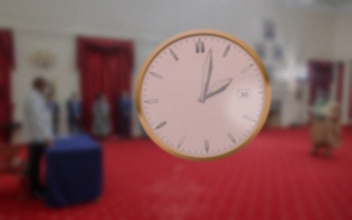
2:02
